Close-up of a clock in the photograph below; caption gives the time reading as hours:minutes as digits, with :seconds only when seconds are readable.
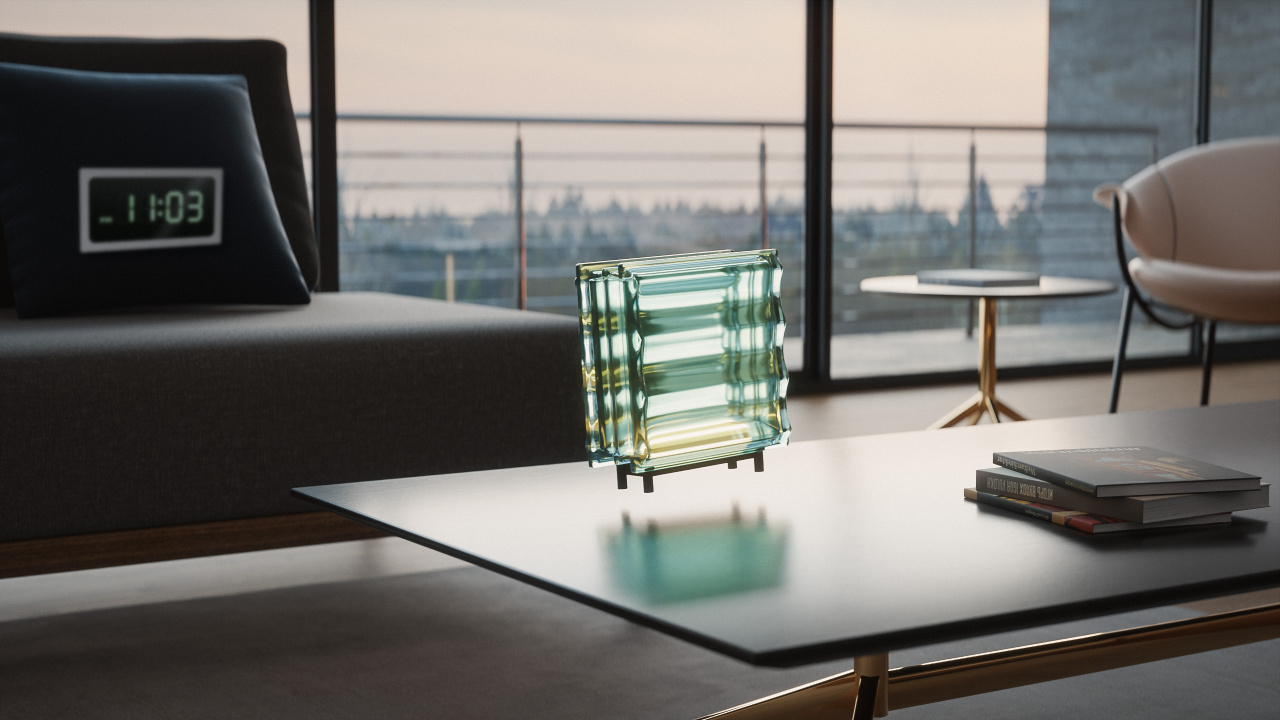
11:03
